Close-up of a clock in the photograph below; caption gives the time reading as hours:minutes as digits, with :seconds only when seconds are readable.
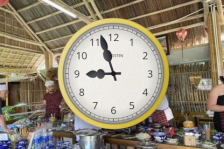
8:57
